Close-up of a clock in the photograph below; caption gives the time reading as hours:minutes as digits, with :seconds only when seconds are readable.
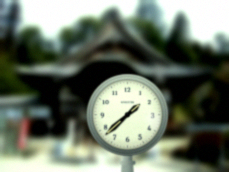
1:38
